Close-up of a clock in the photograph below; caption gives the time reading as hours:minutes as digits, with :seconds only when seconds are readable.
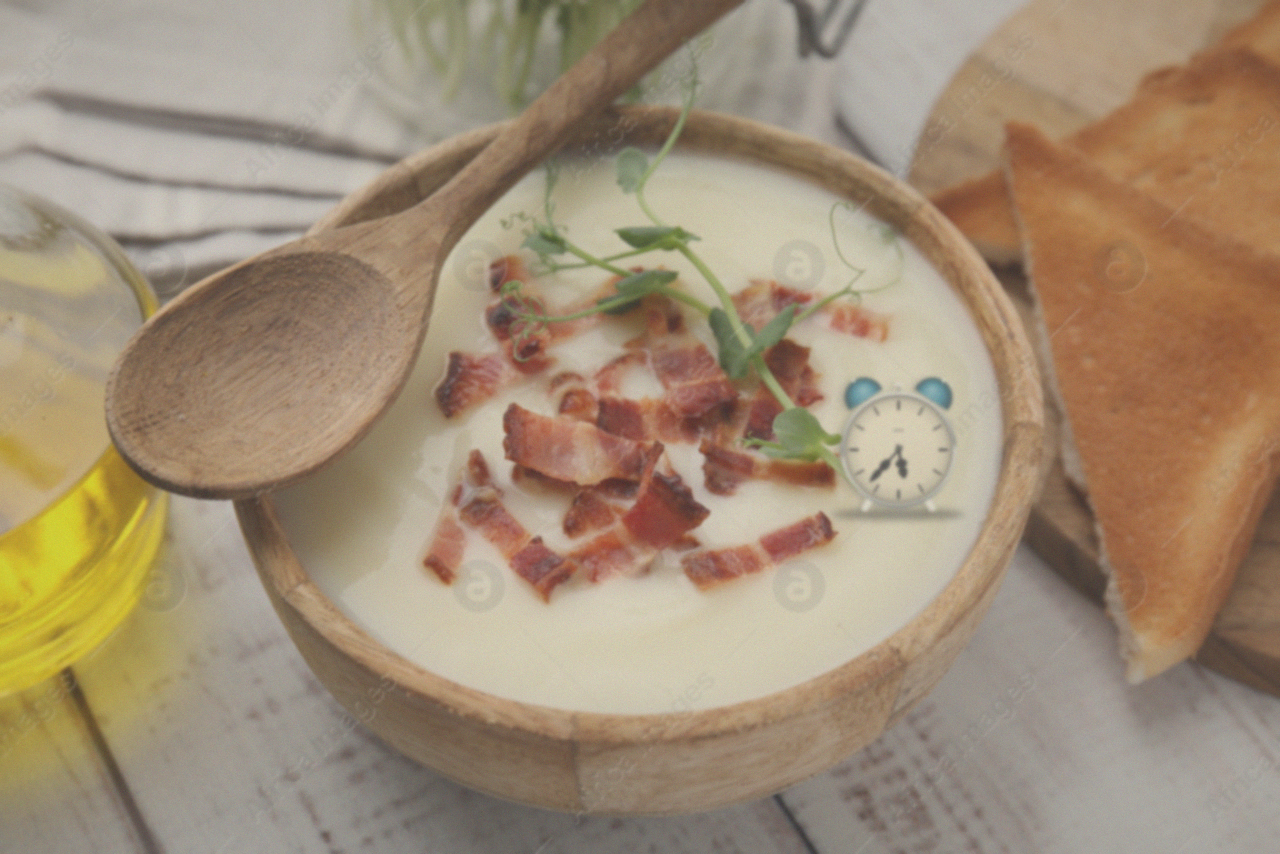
5:37
